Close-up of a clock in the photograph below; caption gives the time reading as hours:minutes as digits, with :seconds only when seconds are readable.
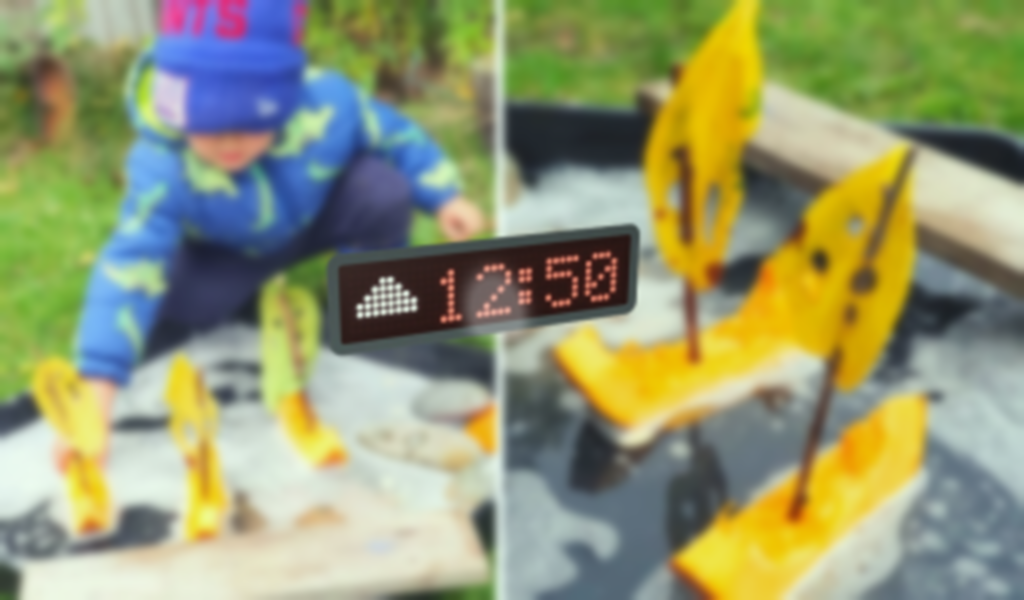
12:50
